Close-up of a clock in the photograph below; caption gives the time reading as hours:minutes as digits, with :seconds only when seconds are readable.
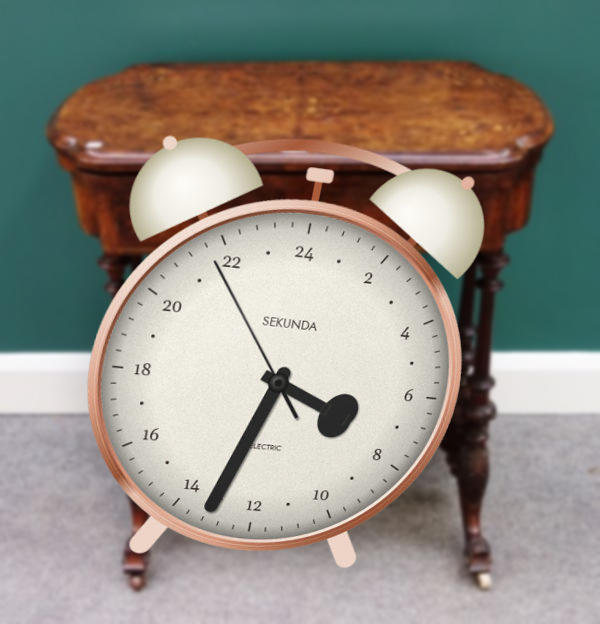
7:32:54
